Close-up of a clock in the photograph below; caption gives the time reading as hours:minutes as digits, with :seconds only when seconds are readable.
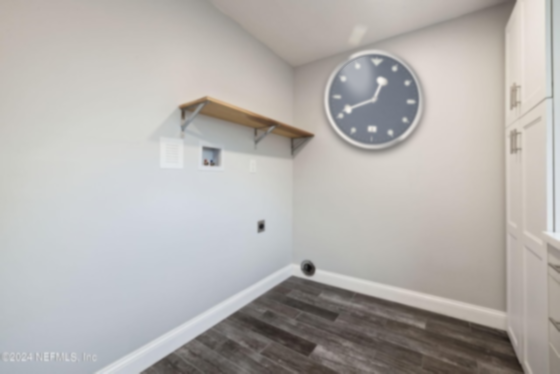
12:41
